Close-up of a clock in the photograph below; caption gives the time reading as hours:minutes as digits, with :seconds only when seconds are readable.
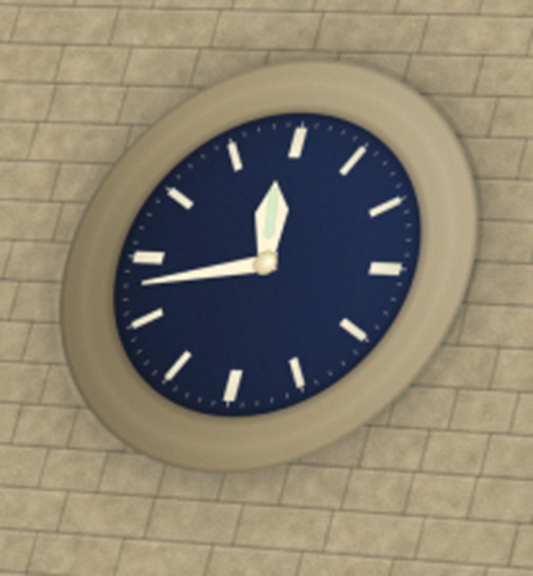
11:43
